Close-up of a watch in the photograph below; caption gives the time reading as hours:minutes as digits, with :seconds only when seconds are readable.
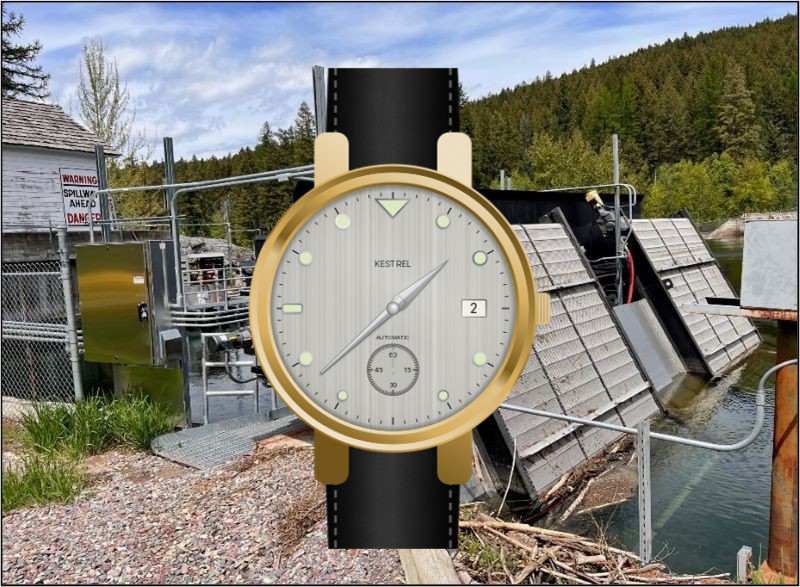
1:38
